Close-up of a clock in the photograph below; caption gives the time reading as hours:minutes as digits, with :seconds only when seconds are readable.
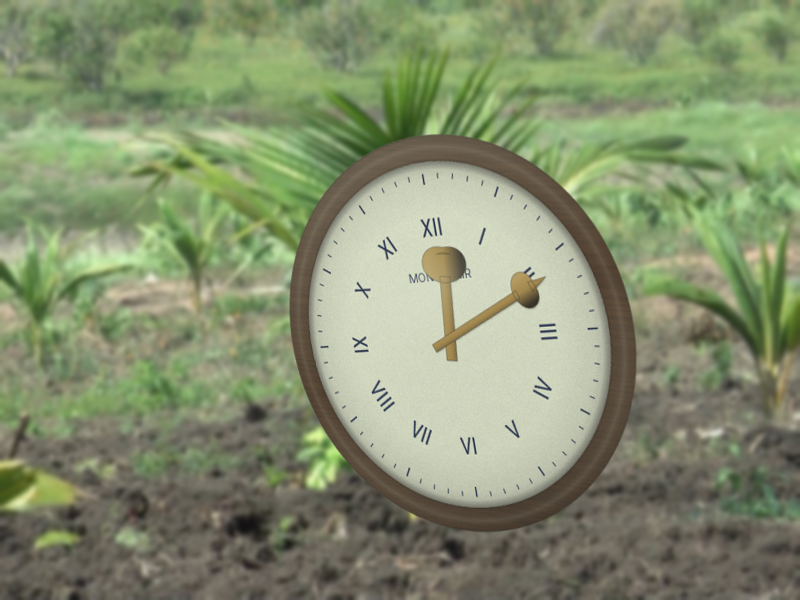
12:11
